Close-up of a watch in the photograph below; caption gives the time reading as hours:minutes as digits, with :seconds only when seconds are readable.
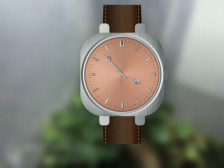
3:53
